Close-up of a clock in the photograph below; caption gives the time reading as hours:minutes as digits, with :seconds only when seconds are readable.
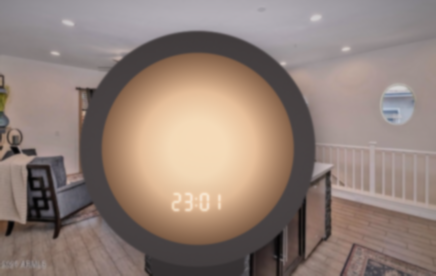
23:01
